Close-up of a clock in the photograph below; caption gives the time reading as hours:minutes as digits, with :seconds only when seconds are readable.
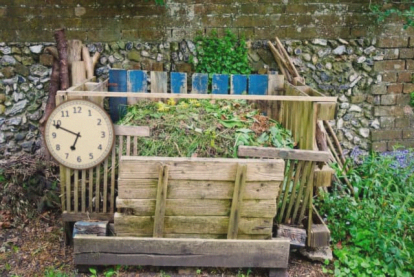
6:49
